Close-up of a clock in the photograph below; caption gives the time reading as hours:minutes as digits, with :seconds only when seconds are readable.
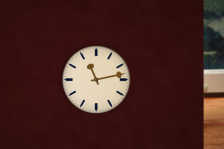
11:13
